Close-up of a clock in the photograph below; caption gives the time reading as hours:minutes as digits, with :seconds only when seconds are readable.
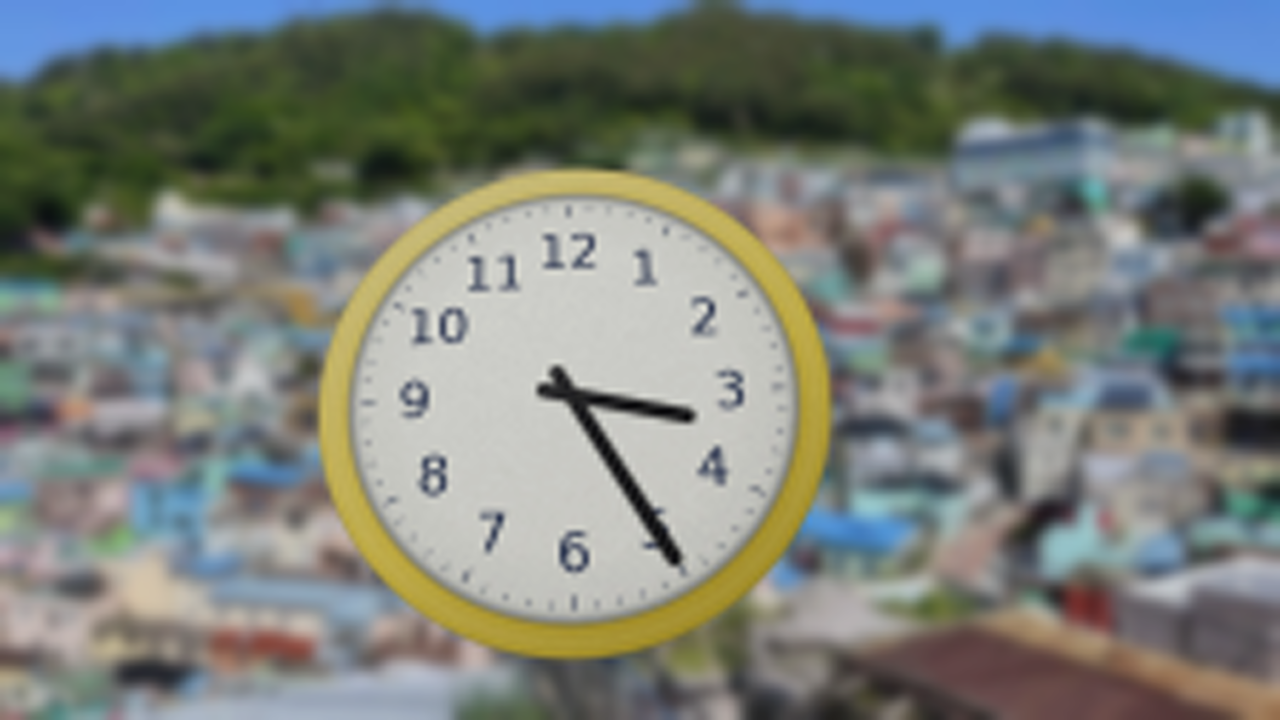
3:25
